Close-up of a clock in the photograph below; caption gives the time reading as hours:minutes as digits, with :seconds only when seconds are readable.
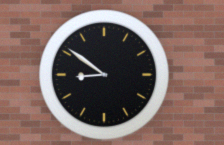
8:51
